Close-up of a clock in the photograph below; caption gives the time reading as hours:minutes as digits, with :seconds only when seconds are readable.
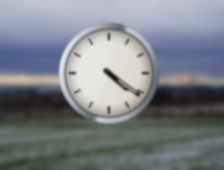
4:21
